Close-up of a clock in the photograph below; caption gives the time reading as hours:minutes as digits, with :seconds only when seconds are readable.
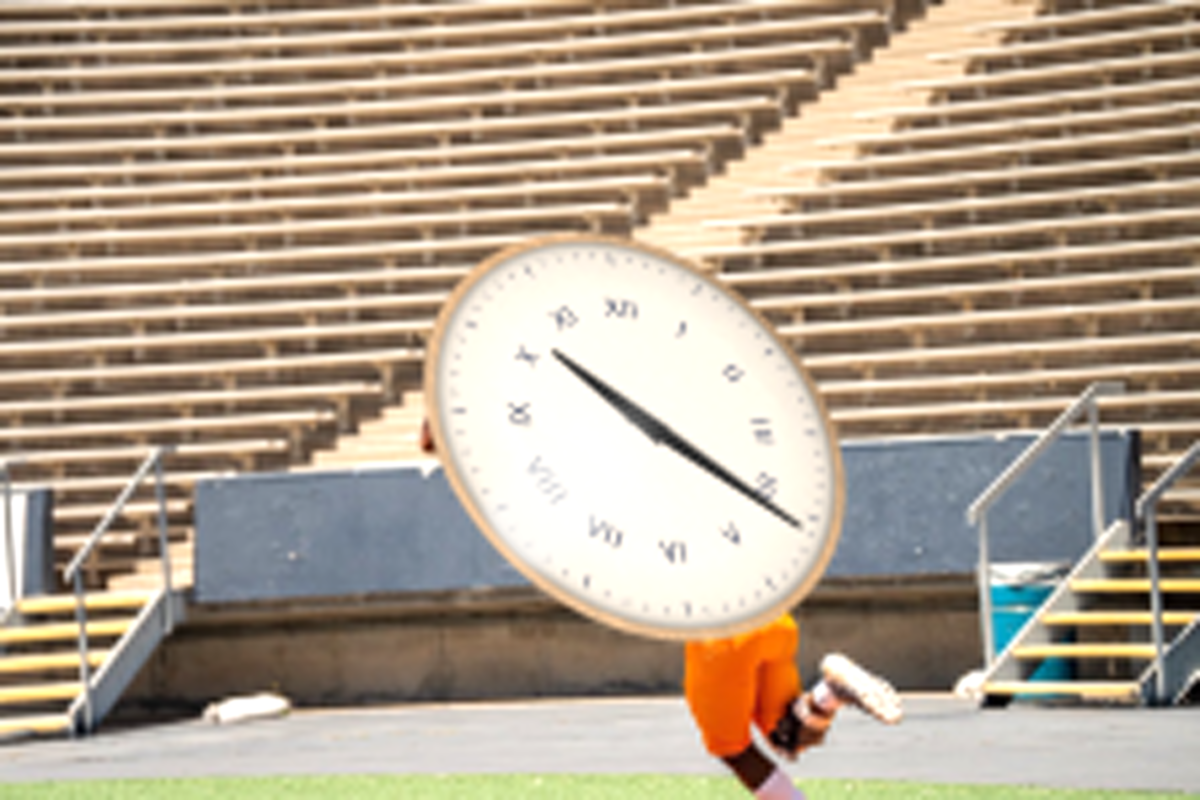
10:21
